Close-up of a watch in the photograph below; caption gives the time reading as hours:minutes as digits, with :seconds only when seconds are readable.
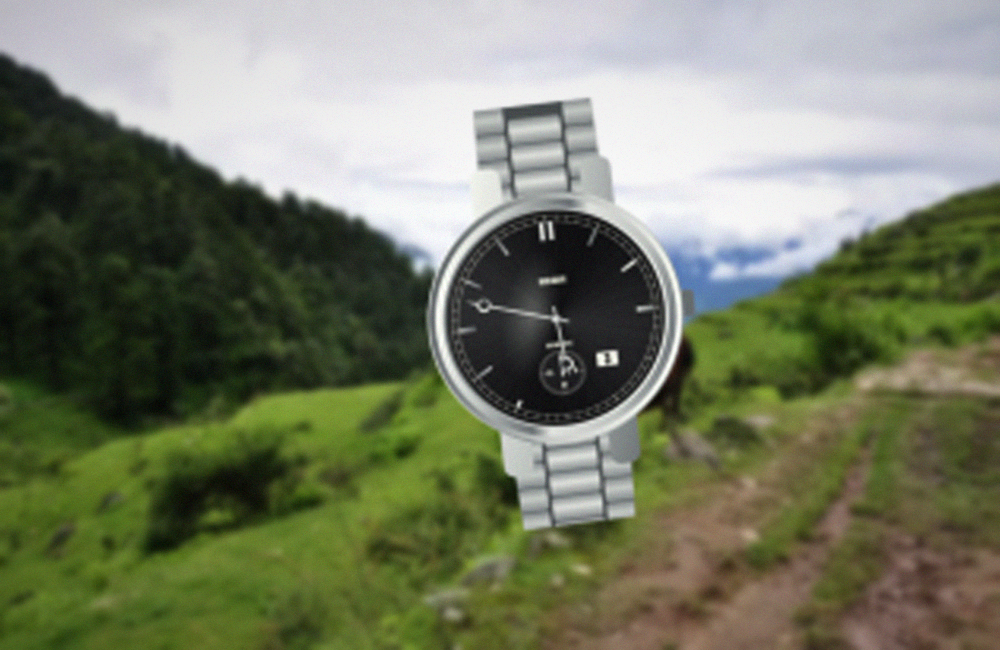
5:48
